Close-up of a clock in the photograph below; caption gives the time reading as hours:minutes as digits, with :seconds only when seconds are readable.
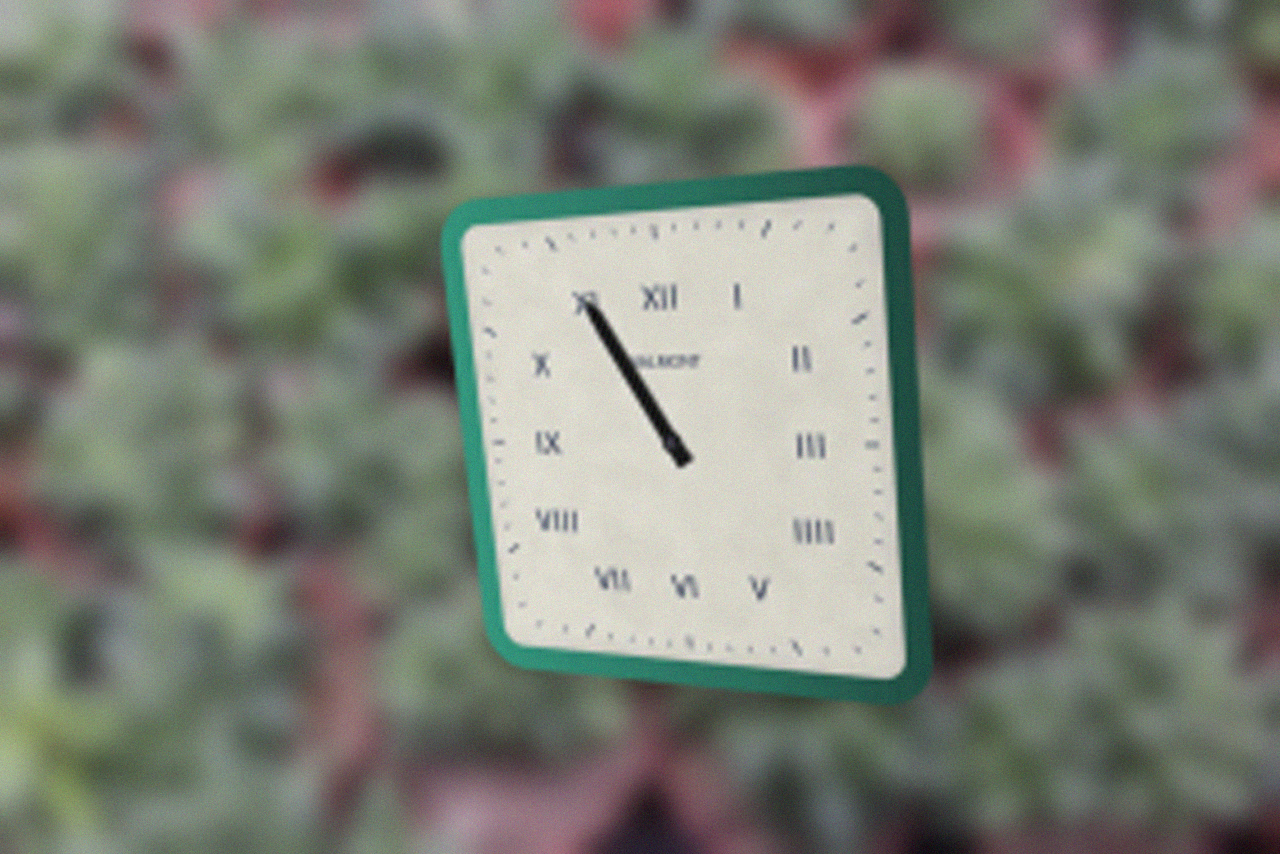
10:55
